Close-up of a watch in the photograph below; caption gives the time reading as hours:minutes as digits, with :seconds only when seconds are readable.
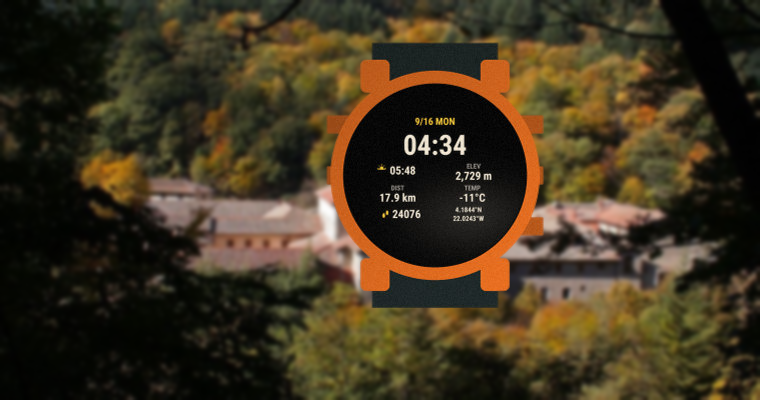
4:34
